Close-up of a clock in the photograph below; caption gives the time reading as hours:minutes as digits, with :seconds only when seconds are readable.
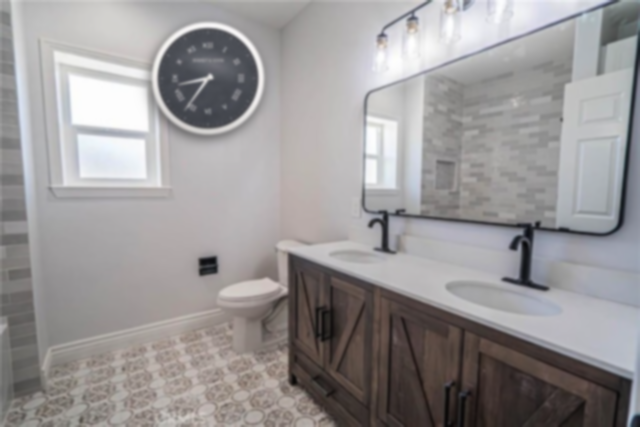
8:36
